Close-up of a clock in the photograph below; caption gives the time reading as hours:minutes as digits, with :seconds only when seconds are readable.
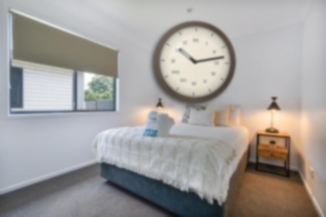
10:13
